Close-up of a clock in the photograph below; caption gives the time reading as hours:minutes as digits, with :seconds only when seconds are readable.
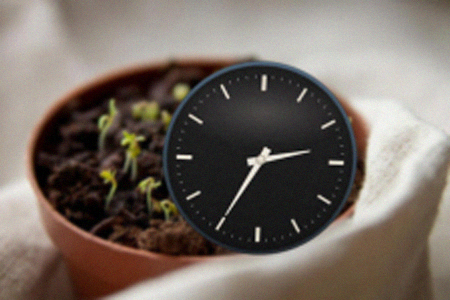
2:35
